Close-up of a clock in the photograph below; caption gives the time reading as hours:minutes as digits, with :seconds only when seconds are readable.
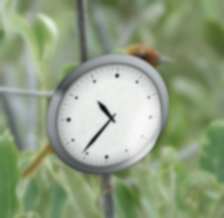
10:36
